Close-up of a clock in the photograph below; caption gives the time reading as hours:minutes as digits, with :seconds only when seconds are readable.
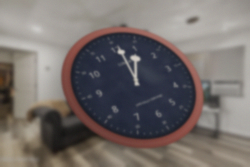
1:01
